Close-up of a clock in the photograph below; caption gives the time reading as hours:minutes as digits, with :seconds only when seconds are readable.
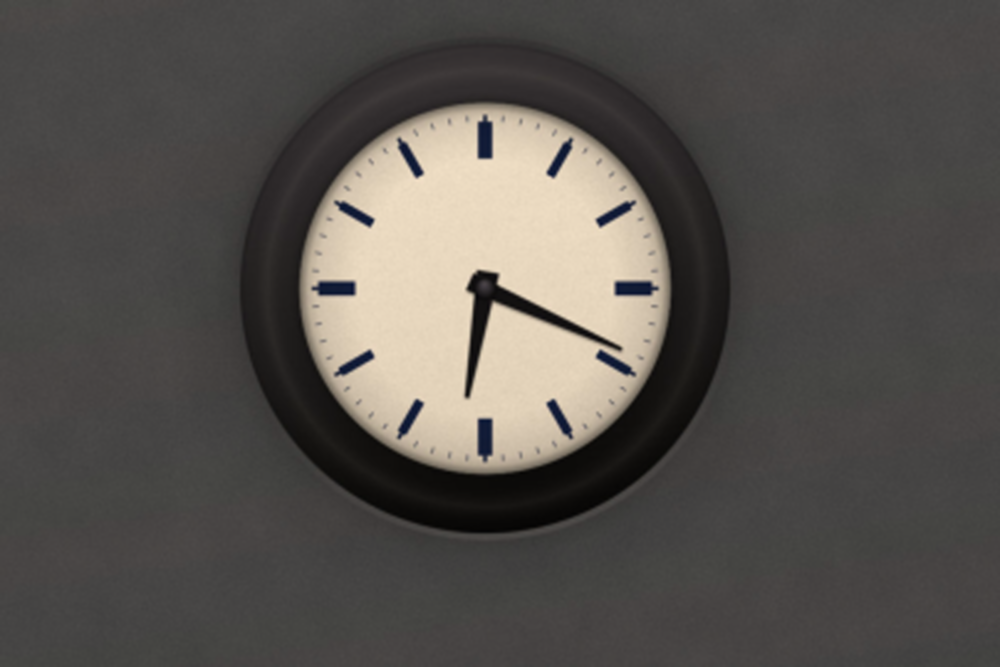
6:19
